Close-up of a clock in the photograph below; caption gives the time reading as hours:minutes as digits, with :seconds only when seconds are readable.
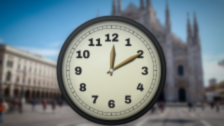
12:10
